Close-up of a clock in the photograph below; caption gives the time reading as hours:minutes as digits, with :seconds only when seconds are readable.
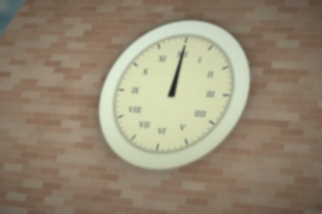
12:00
